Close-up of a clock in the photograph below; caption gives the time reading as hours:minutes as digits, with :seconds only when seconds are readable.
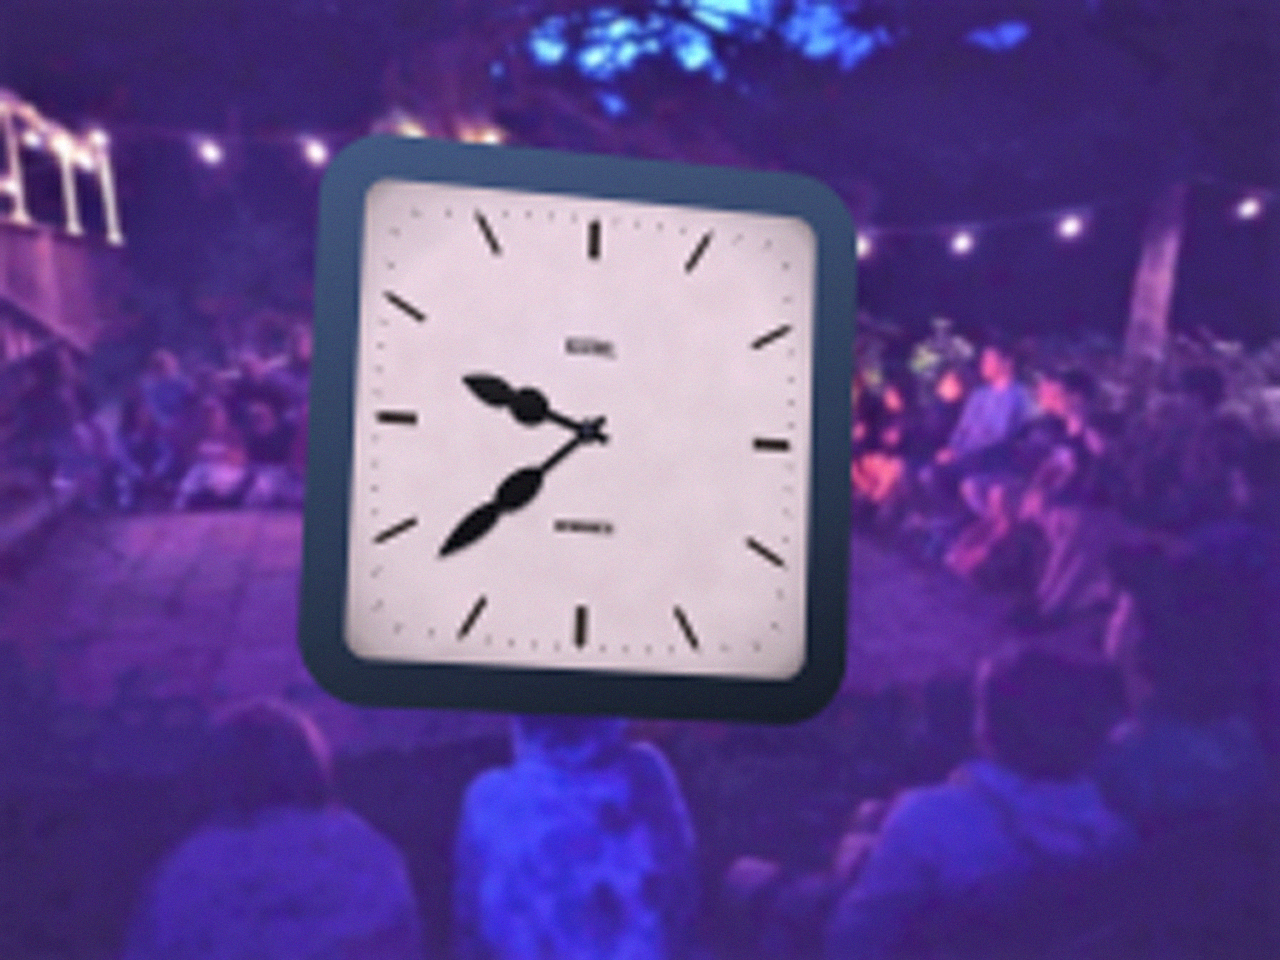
9:38
